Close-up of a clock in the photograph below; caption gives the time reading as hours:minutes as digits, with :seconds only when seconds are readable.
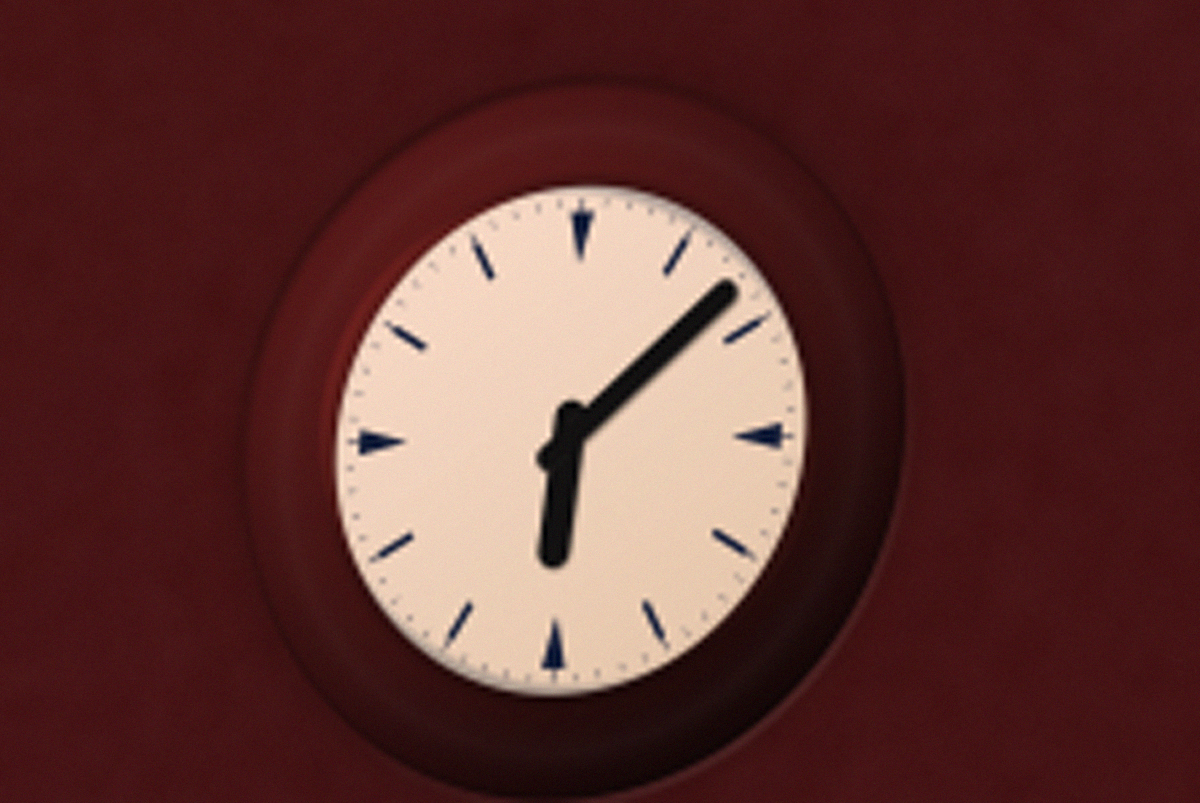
6:08
